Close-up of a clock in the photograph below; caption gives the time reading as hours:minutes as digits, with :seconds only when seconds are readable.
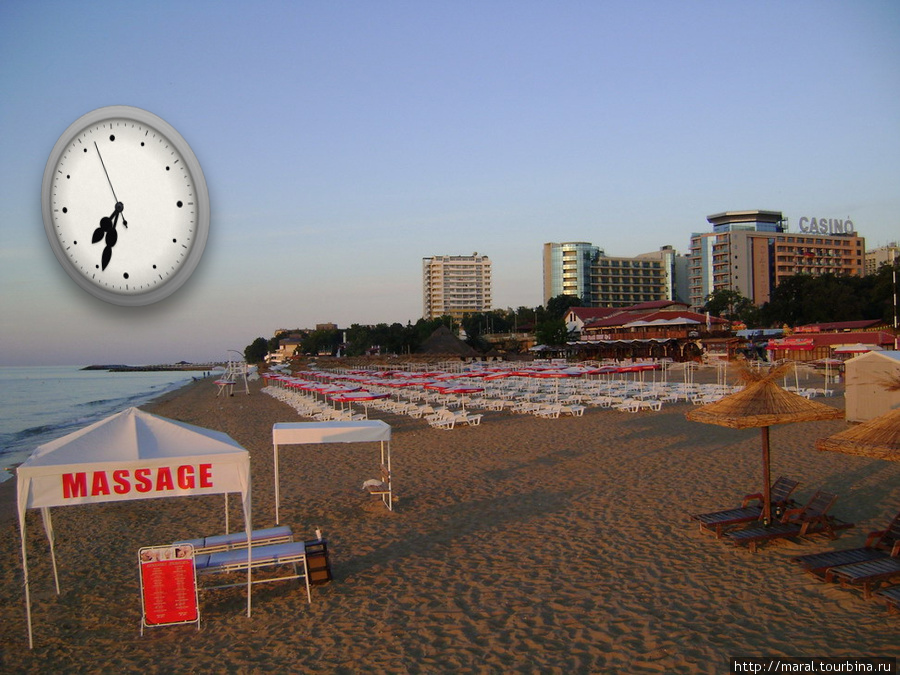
7:33:57
